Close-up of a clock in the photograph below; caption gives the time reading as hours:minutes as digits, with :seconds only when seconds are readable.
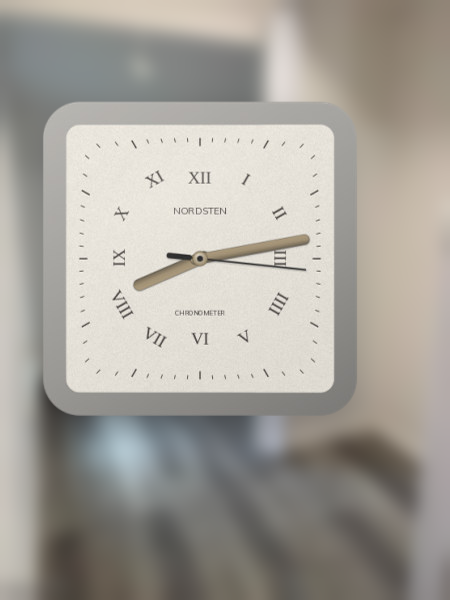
8:13:16
